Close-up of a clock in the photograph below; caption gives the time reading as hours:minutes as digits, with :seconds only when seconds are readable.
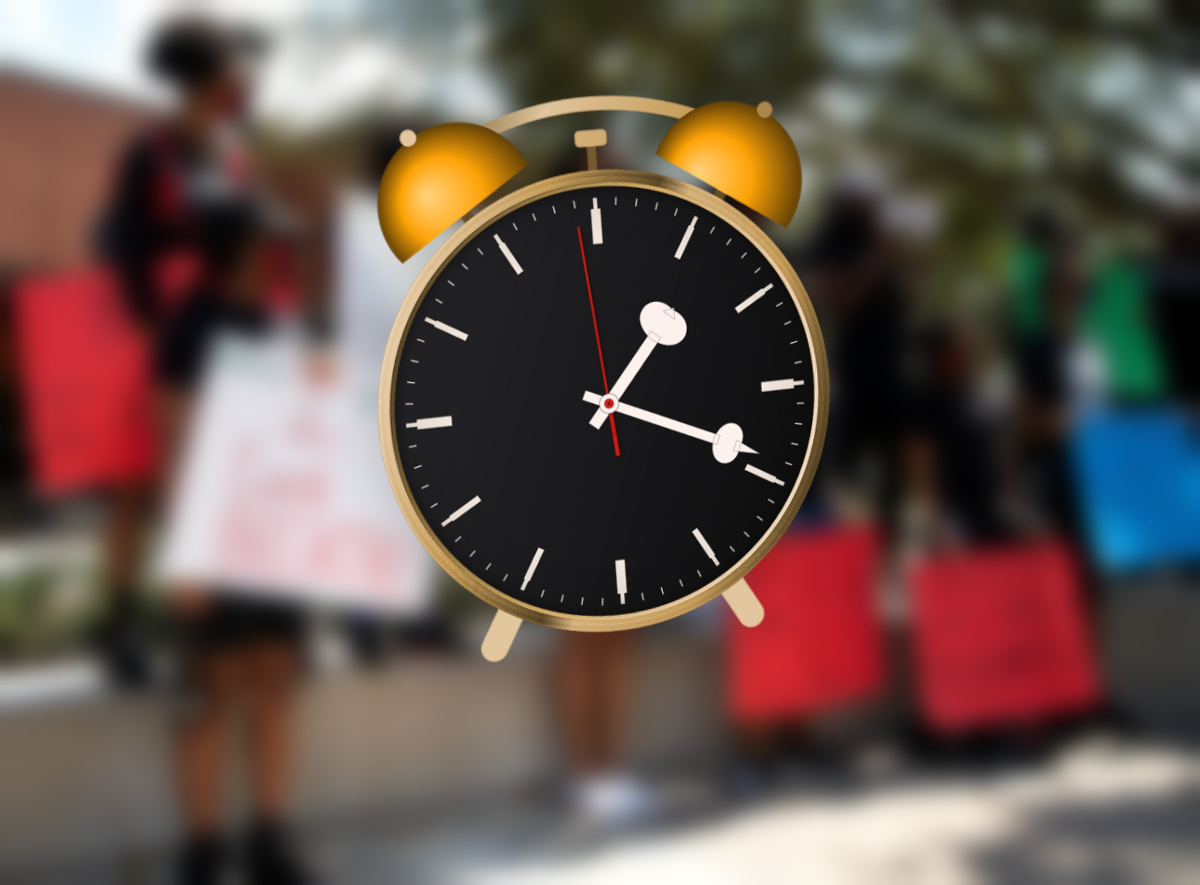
1:18:59
